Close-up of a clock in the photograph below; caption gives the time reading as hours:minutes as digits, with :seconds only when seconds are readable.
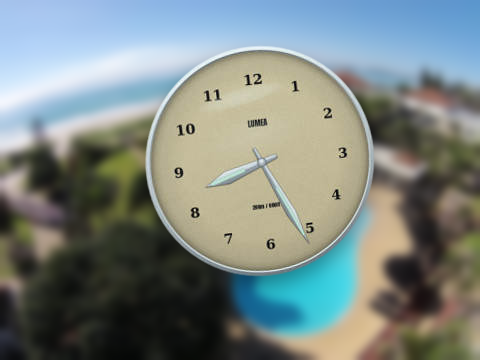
8:26
